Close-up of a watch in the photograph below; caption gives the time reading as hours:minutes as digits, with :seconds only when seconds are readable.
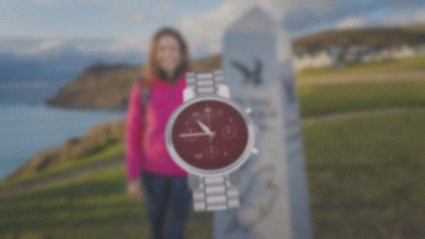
10:45
